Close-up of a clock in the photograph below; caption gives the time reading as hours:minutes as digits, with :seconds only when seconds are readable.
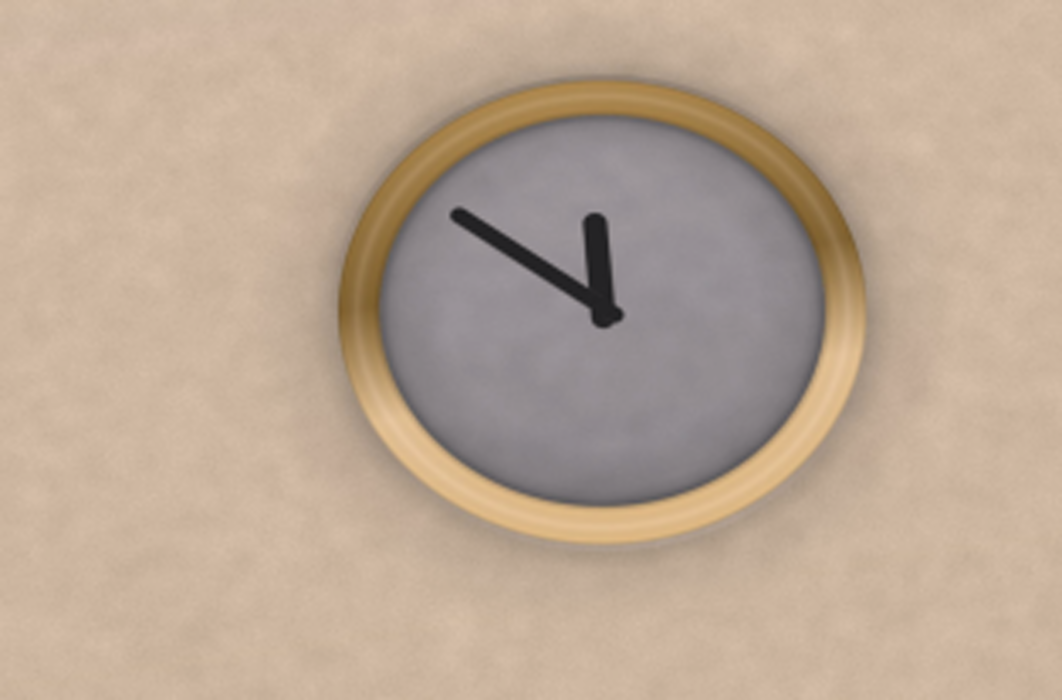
11:51
